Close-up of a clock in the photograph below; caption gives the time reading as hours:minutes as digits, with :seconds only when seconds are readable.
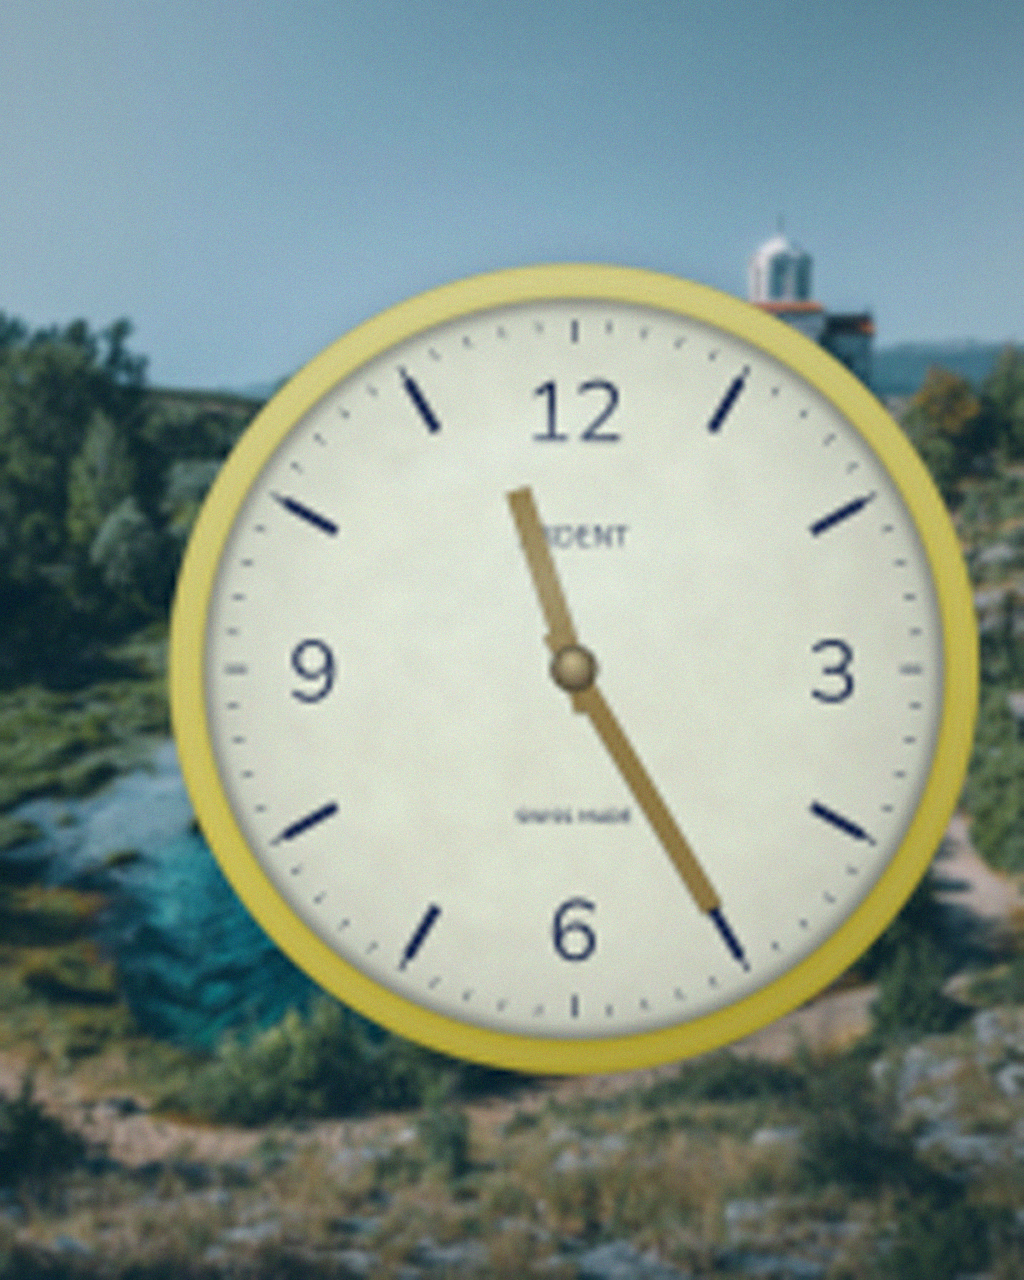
11:25
